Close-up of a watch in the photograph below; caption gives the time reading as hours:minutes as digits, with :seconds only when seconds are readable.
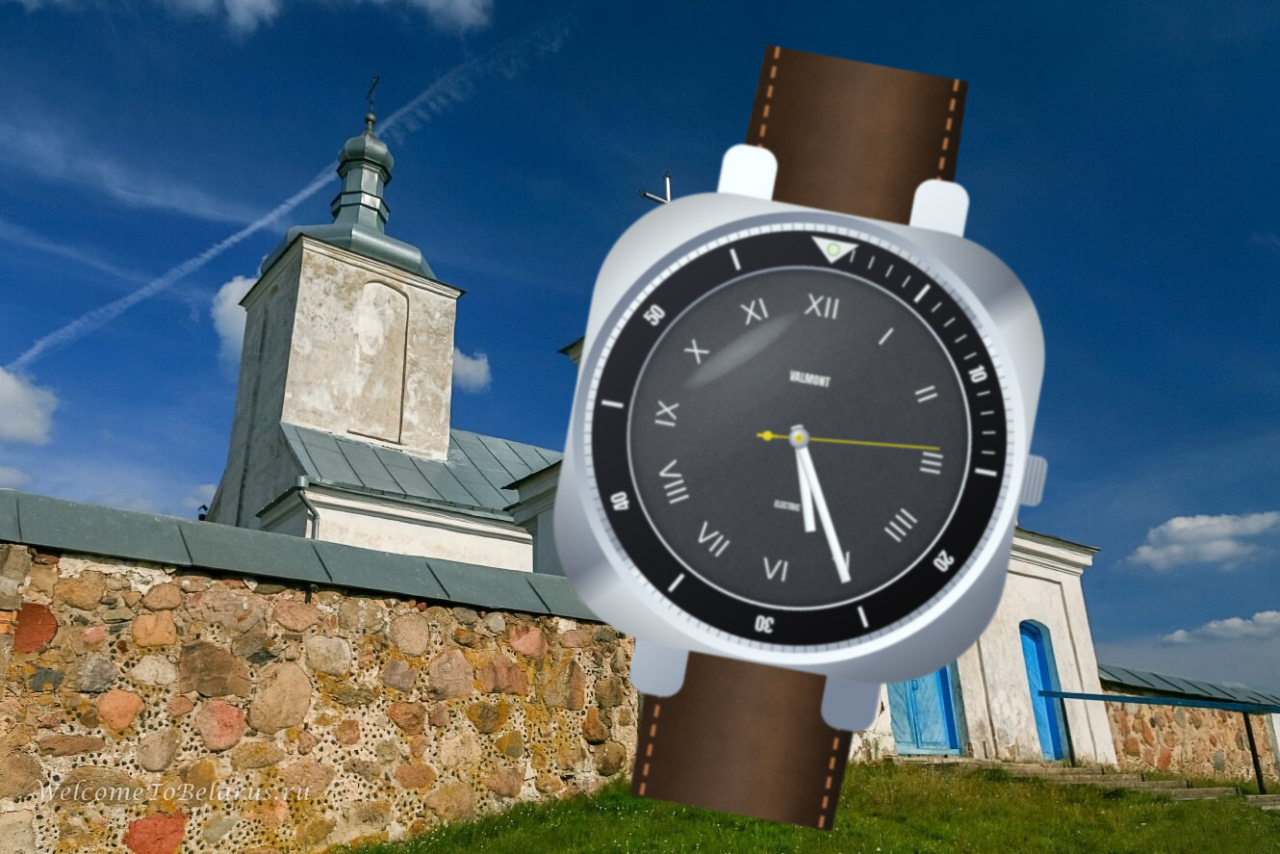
5:25:14
